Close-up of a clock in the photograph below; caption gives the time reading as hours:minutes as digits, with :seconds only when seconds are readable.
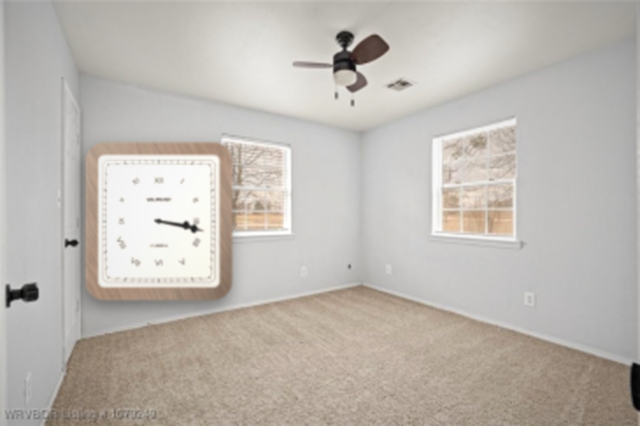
3:17
